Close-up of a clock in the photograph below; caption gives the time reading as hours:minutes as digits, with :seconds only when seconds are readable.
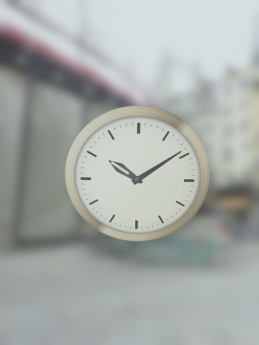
10:09
